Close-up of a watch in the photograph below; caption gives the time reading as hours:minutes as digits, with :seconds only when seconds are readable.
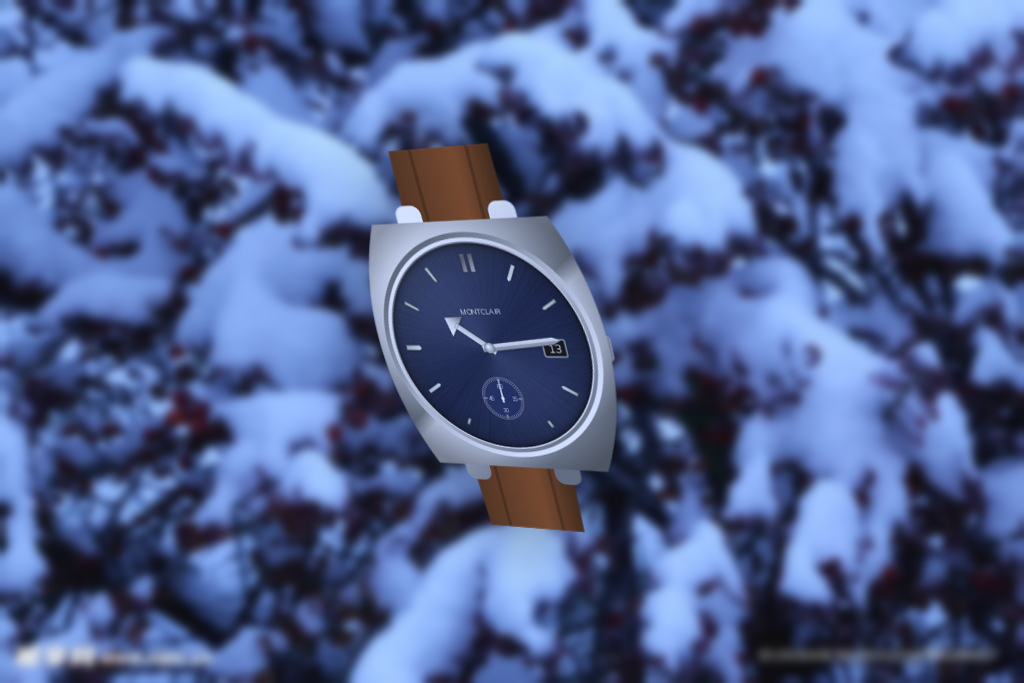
10:14
